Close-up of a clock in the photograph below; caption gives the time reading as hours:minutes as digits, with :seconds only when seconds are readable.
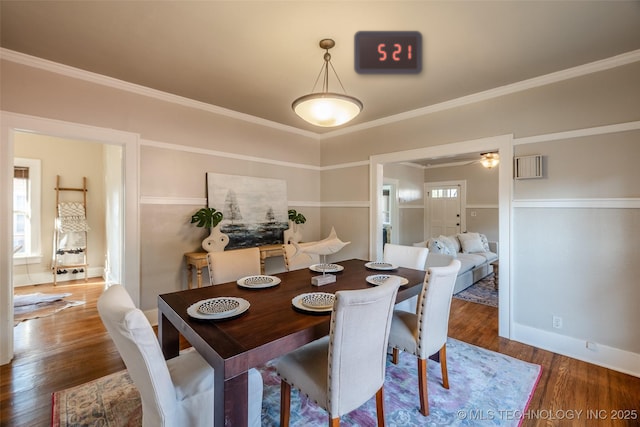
5:21
